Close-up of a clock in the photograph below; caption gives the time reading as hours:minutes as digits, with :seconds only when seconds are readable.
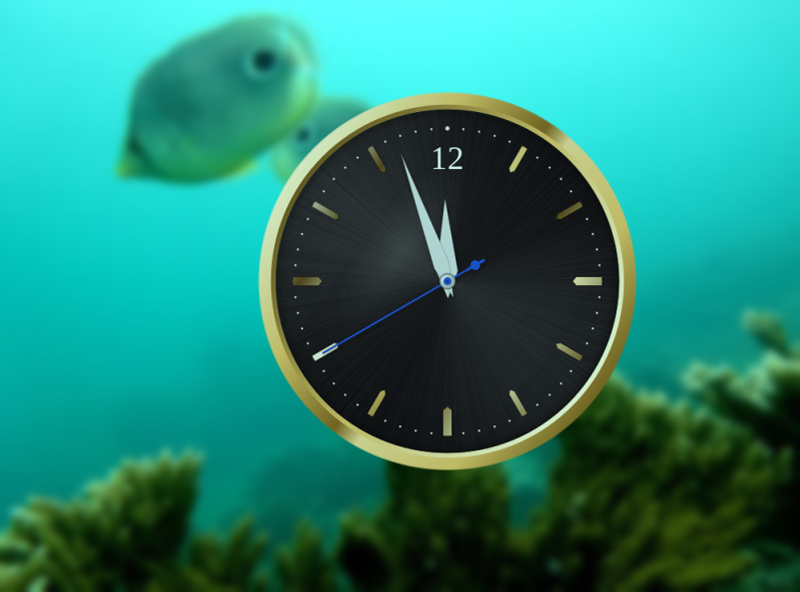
11:56:40
